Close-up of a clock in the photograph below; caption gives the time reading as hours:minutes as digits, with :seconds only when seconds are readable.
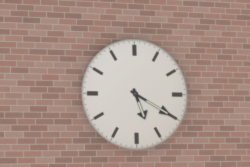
5:20
